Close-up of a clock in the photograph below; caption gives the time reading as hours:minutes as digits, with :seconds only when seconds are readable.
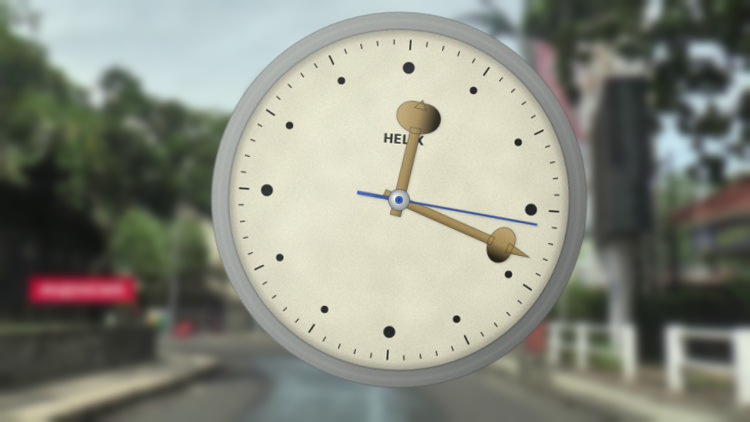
12:18:16
